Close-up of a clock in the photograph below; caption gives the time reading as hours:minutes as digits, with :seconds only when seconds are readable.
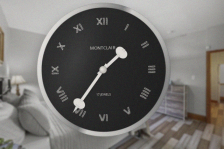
1:36
